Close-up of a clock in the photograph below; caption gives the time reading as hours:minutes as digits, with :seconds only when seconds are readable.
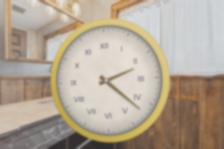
2:22
